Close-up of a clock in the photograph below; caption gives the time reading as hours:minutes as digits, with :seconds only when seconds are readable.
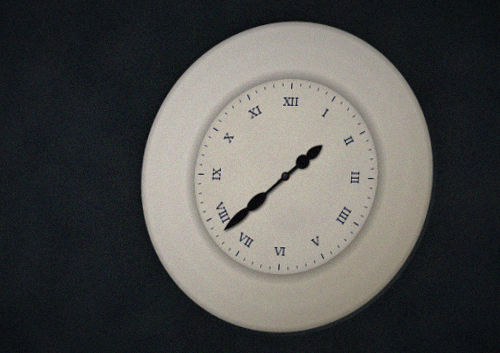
1:38
